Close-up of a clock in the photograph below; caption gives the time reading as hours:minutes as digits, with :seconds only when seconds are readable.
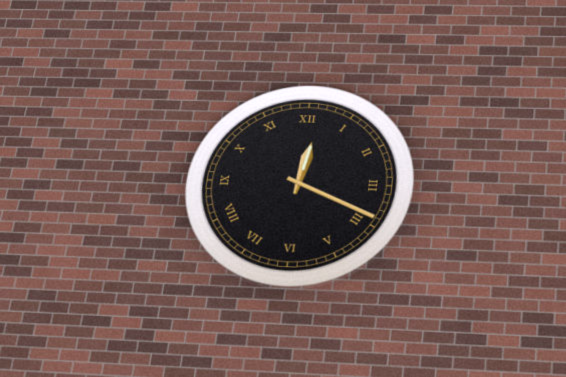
12:19
